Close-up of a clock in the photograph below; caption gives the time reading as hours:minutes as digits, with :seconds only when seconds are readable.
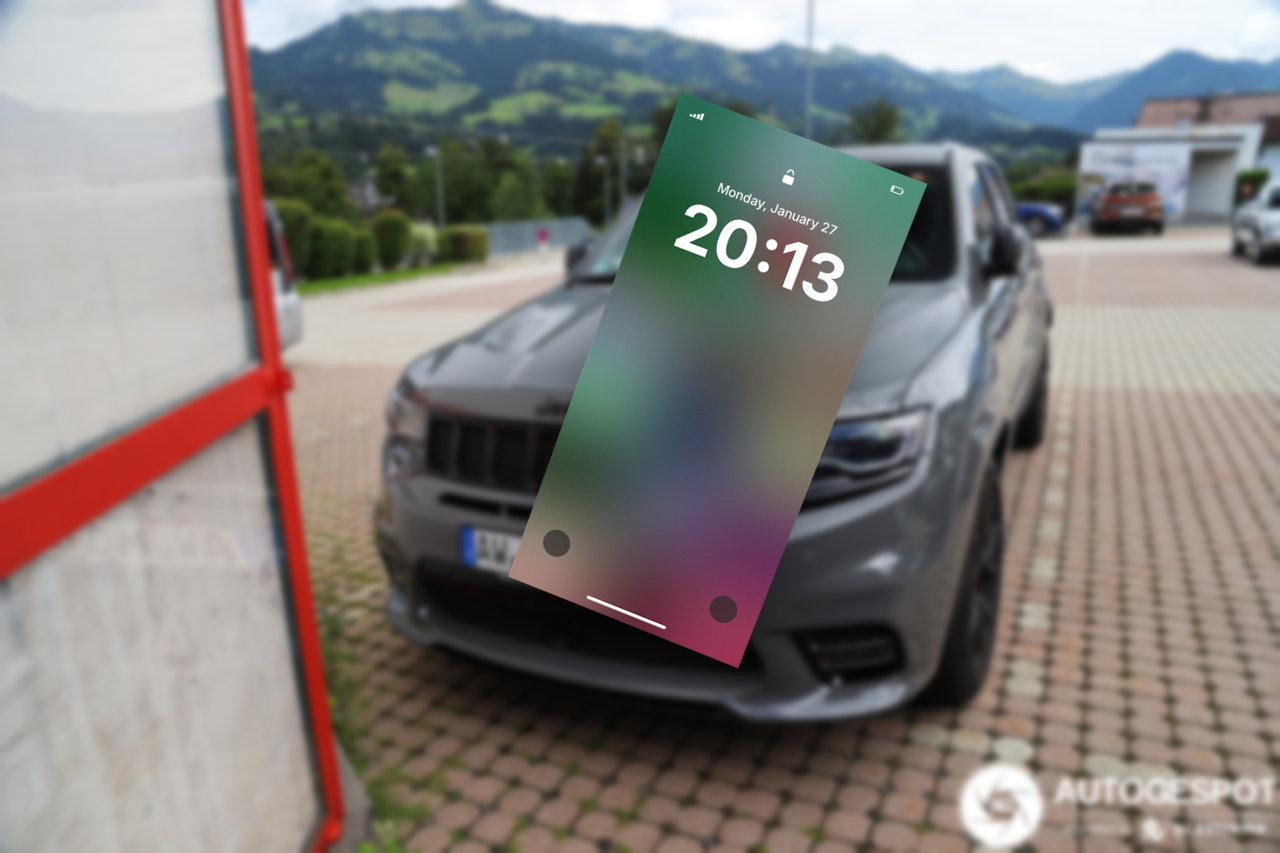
20:13
